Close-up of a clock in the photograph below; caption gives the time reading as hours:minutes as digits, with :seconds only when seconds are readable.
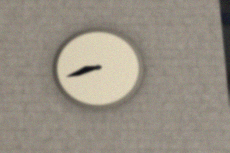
8:42
